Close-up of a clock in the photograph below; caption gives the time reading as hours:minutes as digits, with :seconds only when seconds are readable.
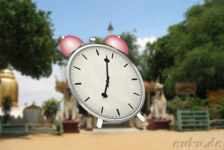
7:03
